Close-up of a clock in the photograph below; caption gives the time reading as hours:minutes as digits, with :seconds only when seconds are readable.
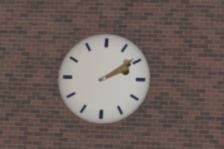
2:09
